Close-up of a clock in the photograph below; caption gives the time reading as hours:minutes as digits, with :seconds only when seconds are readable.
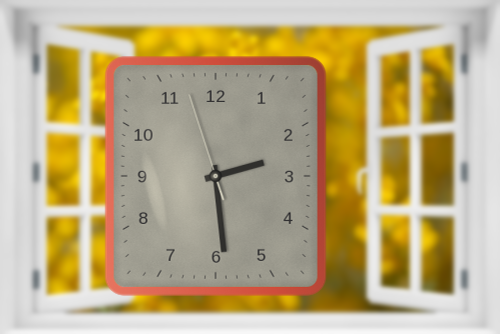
2:28:57
